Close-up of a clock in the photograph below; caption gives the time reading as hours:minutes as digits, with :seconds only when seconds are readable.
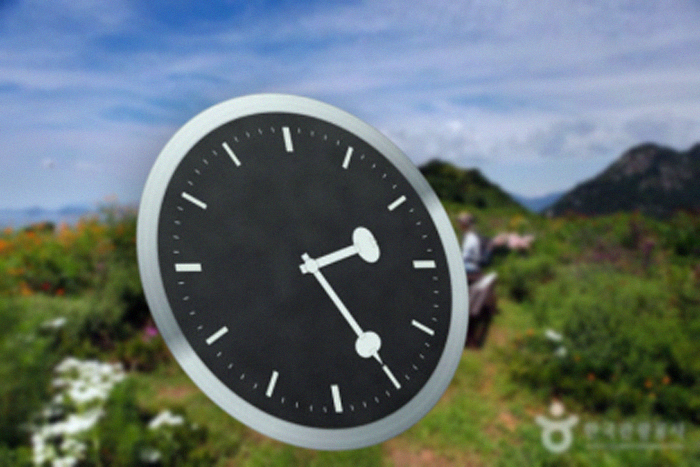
2:25
